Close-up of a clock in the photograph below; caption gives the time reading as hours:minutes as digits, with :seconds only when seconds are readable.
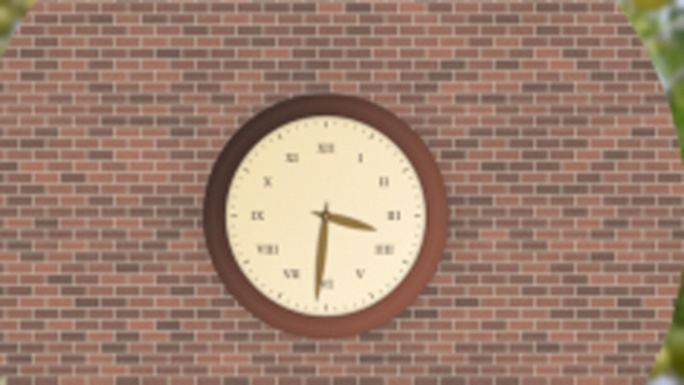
3:31
